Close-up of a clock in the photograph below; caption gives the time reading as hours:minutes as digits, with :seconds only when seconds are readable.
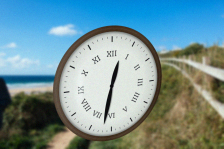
12:32
